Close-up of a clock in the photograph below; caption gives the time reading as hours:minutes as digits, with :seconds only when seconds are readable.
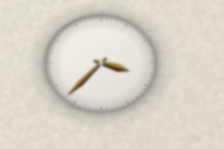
3:37
